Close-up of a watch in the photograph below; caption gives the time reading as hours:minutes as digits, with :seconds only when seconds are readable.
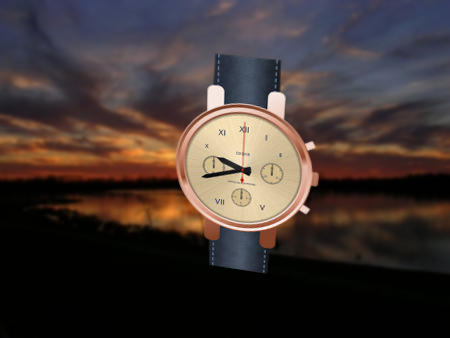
9:42
